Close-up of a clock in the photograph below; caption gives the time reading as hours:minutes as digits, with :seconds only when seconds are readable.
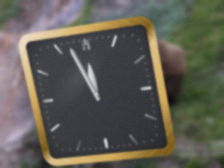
11:57
